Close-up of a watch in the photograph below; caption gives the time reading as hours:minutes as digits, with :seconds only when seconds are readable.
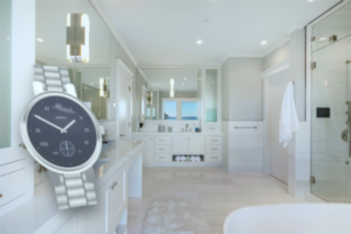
1:50
